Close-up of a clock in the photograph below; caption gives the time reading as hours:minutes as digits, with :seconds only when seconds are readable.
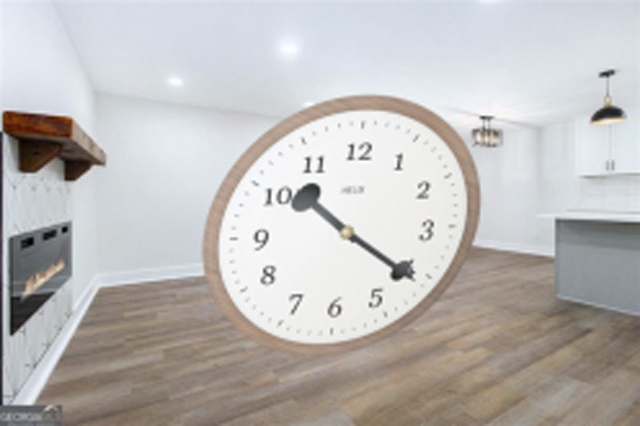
10:21
